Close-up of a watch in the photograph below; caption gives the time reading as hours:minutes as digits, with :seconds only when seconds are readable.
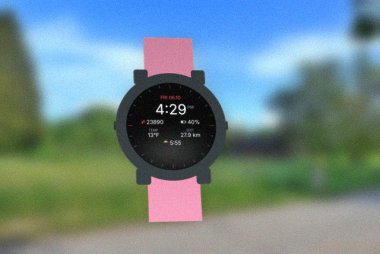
4:29
